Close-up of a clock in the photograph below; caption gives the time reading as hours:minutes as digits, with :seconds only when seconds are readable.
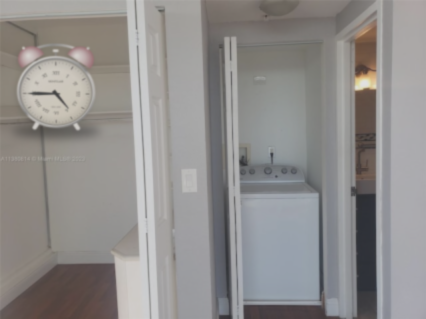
4:45
